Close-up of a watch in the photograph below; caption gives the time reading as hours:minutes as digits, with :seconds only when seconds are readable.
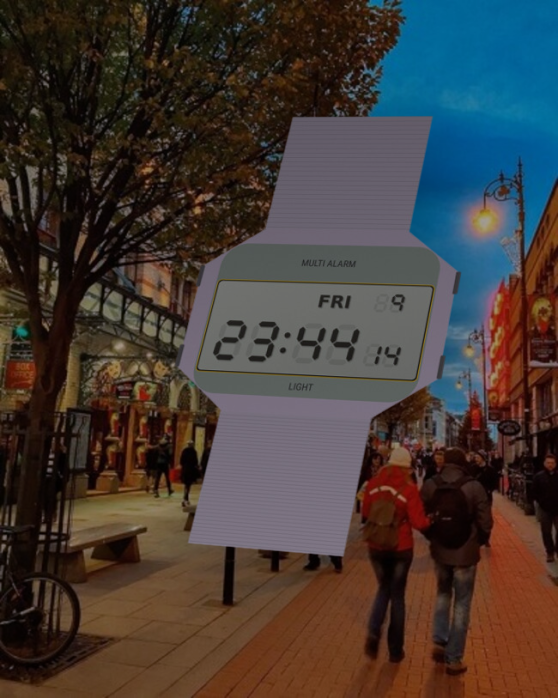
23:44:14
